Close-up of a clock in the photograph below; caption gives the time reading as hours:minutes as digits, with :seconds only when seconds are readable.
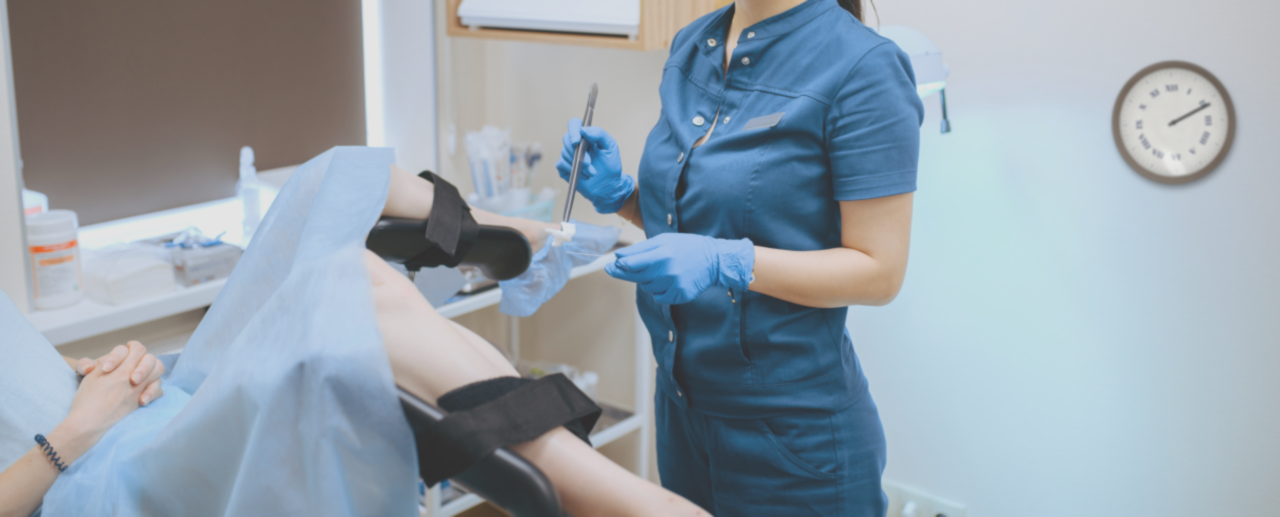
2:11
